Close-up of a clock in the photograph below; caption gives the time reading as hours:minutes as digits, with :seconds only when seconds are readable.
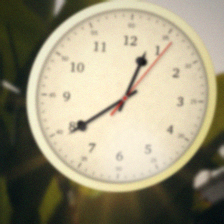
12:39:06
